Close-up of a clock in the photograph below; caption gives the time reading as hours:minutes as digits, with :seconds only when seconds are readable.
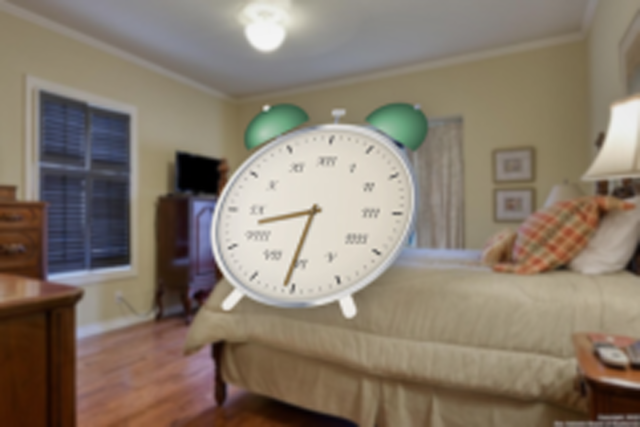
8:31
